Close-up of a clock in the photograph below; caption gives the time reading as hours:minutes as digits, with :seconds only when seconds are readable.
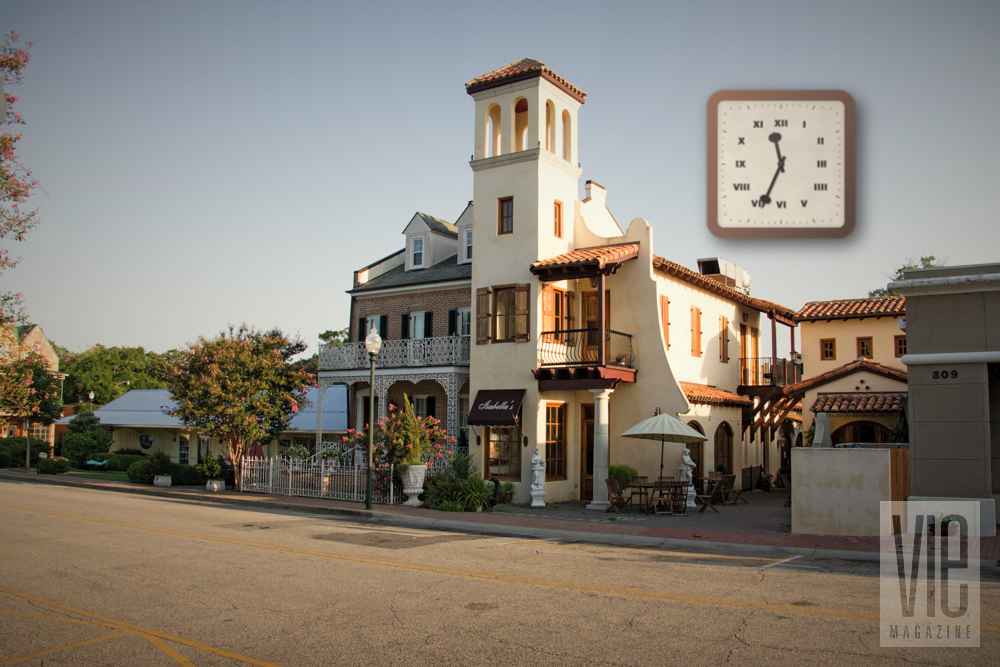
11:34
